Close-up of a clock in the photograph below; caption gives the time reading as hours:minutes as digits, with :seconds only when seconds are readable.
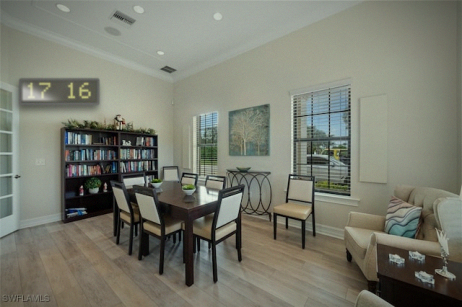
17:16
